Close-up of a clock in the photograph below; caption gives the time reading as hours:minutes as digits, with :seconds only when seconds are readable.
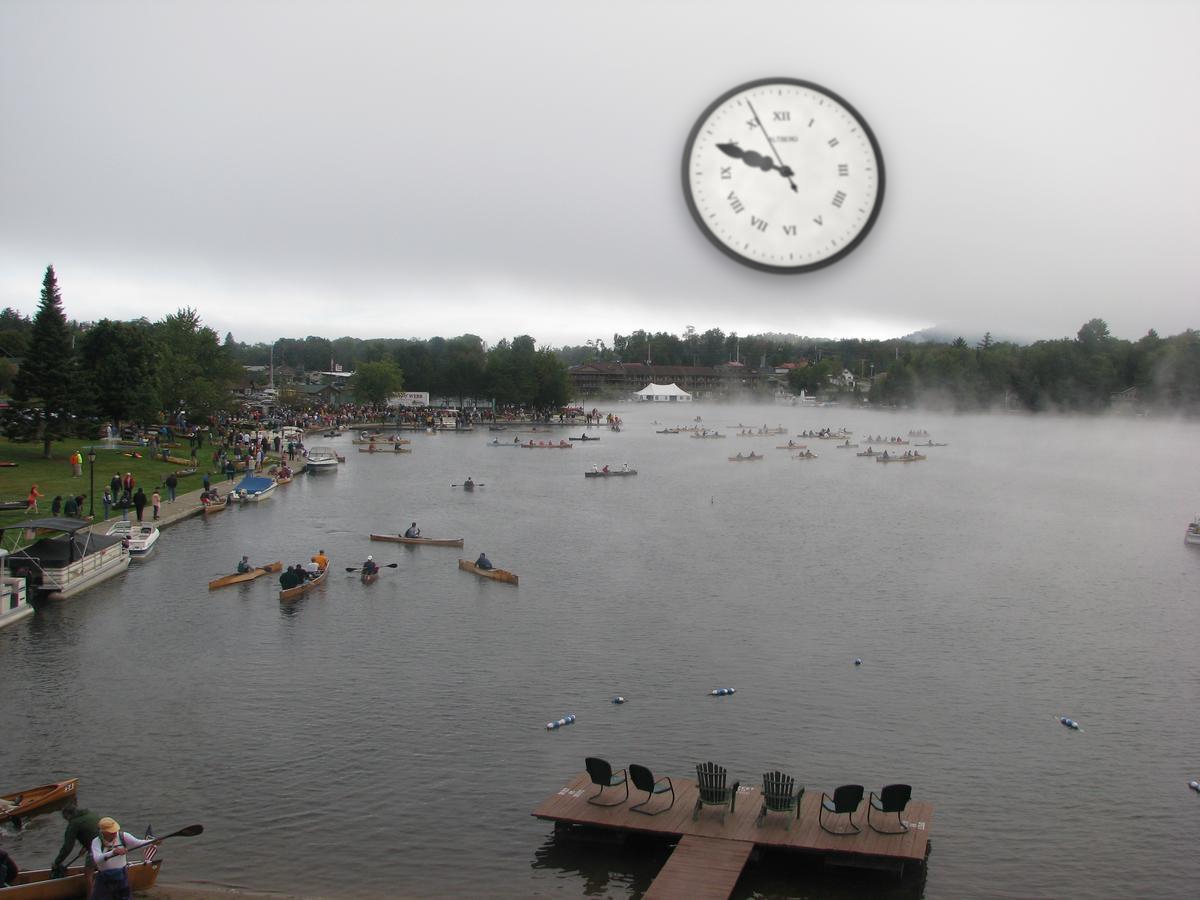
9:48:56
